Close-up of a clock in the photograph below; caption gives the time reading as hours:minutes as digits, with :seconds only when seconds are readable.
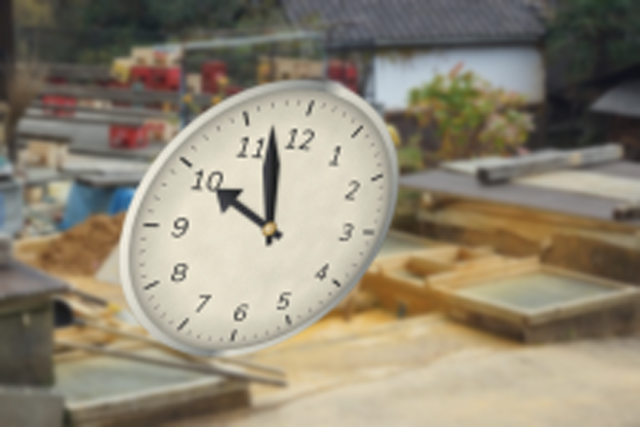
9:57
